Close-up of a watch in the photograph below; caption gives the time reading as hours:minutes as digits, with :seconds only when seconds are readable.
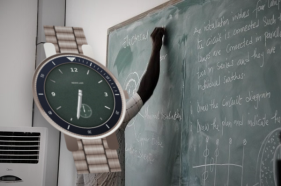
6:33
